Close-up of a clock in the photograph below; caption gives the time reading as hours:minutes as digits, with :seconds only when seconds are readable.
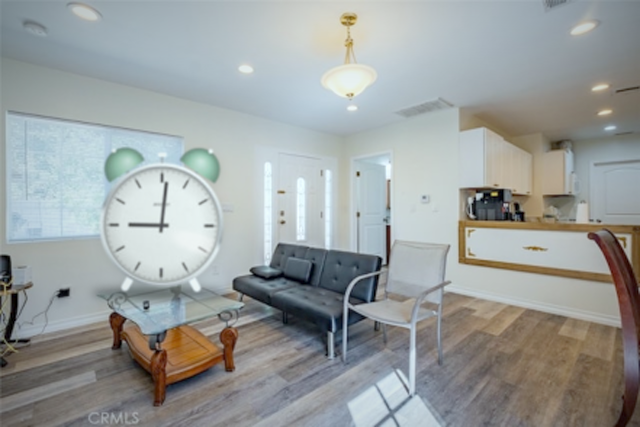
9:01
